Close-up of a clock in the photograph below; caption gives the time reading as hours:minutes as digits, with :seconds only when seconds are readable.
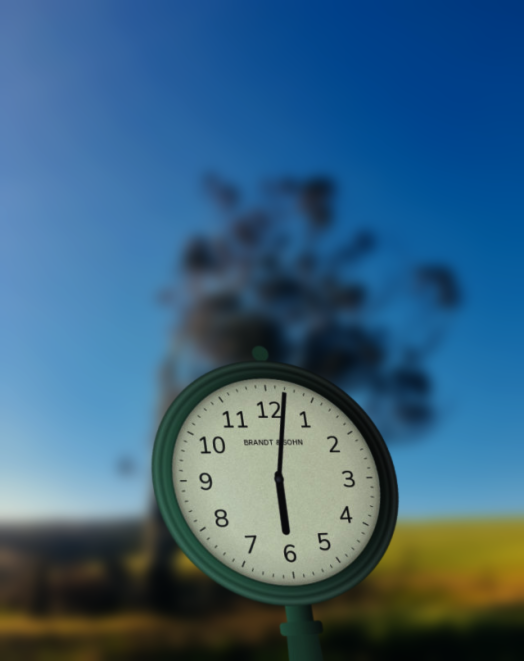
6:02
